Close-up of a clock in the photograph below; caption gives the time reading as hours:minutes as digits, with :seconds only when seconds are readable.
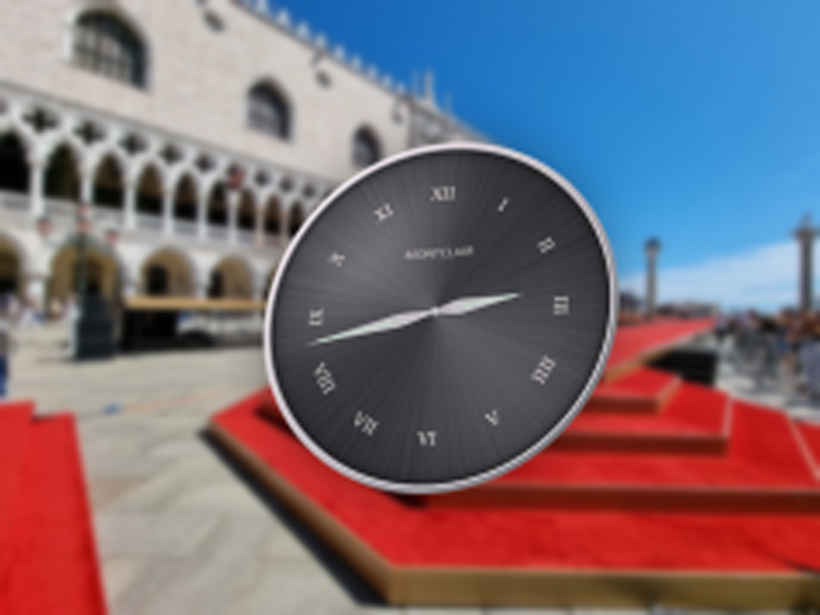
2:43
